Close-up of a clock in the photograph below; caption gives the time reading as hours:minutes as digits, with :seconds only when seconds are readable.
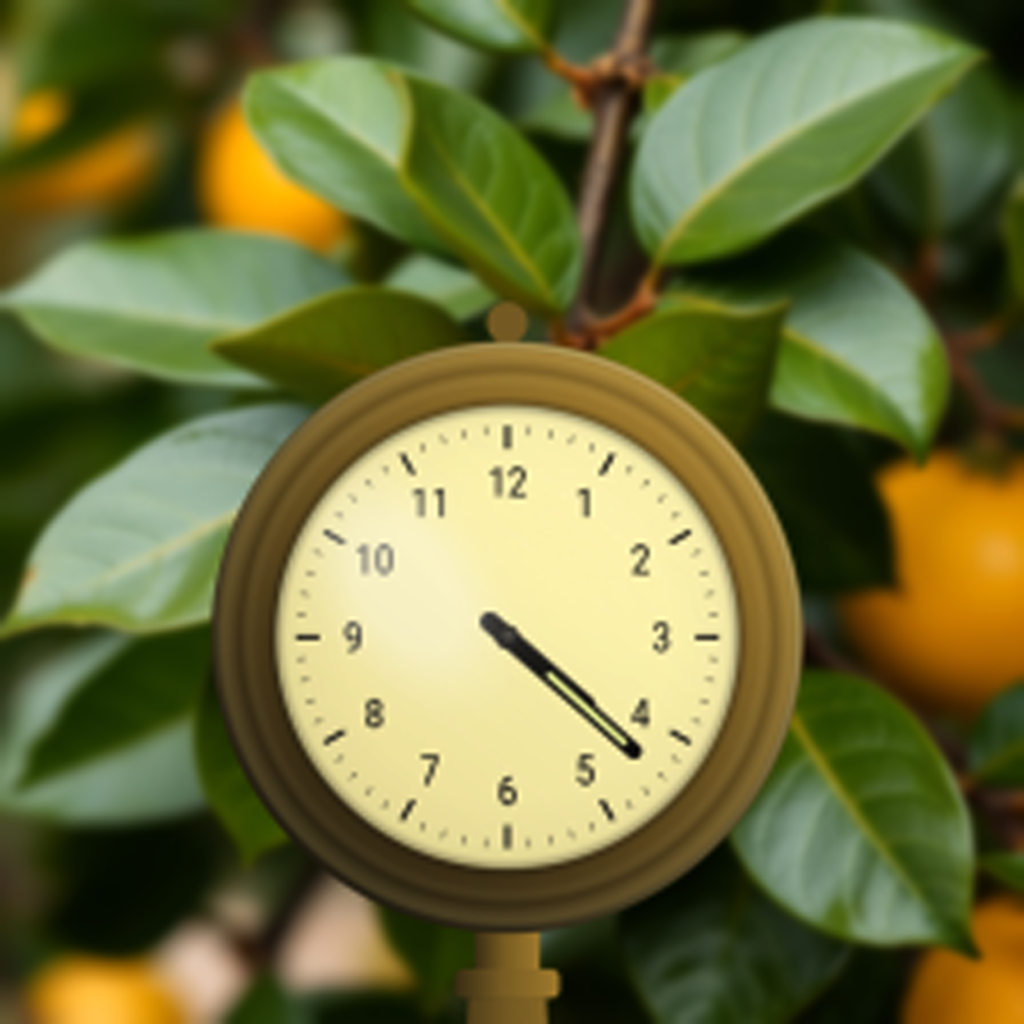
4:22
